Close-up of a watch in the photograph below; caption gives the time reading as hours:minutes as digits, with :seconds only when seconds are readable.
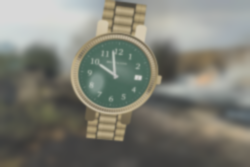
9:58
